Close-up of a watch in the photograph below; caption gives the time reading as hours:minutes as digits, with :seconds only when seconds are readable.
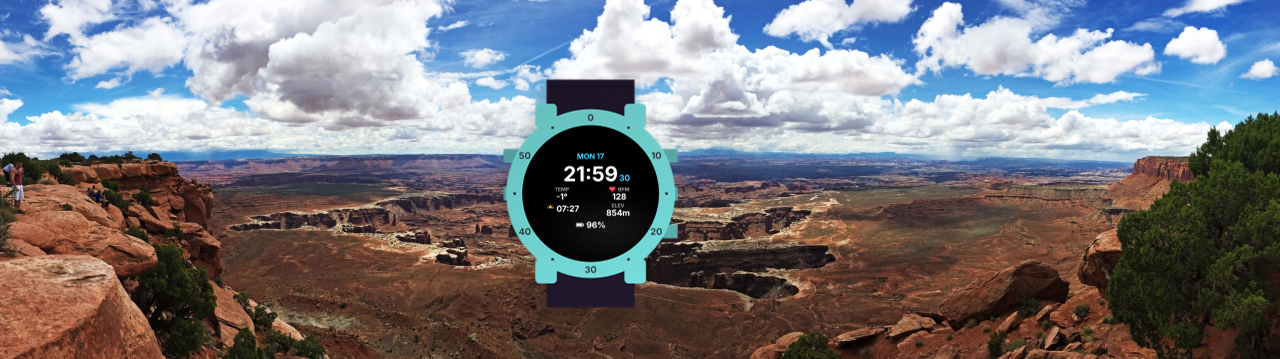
21:59:30
